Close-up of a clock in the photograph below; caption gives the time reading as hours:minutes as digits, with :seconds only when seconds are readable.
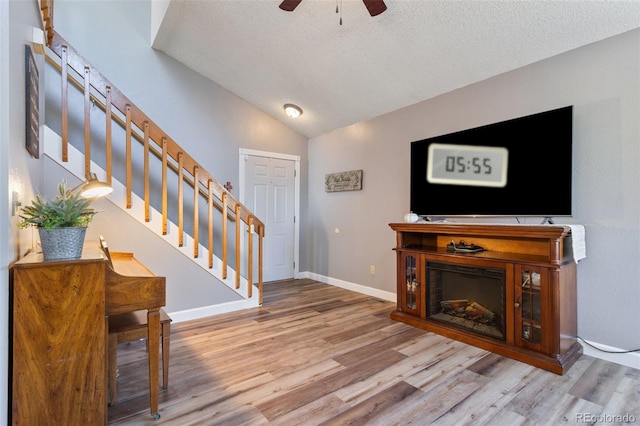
5:55
